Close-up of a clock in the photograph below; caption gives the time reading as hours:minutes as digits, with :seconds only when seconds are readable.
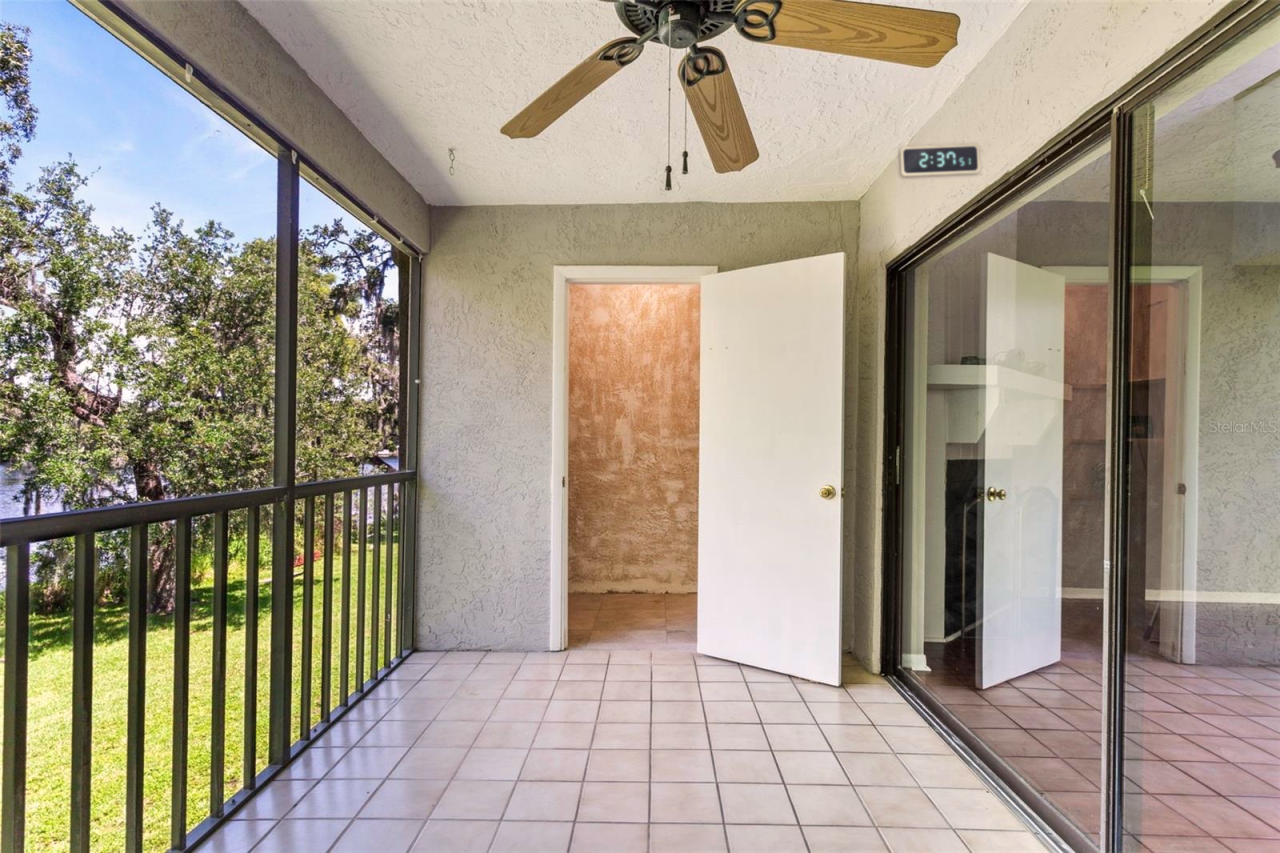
2:37
